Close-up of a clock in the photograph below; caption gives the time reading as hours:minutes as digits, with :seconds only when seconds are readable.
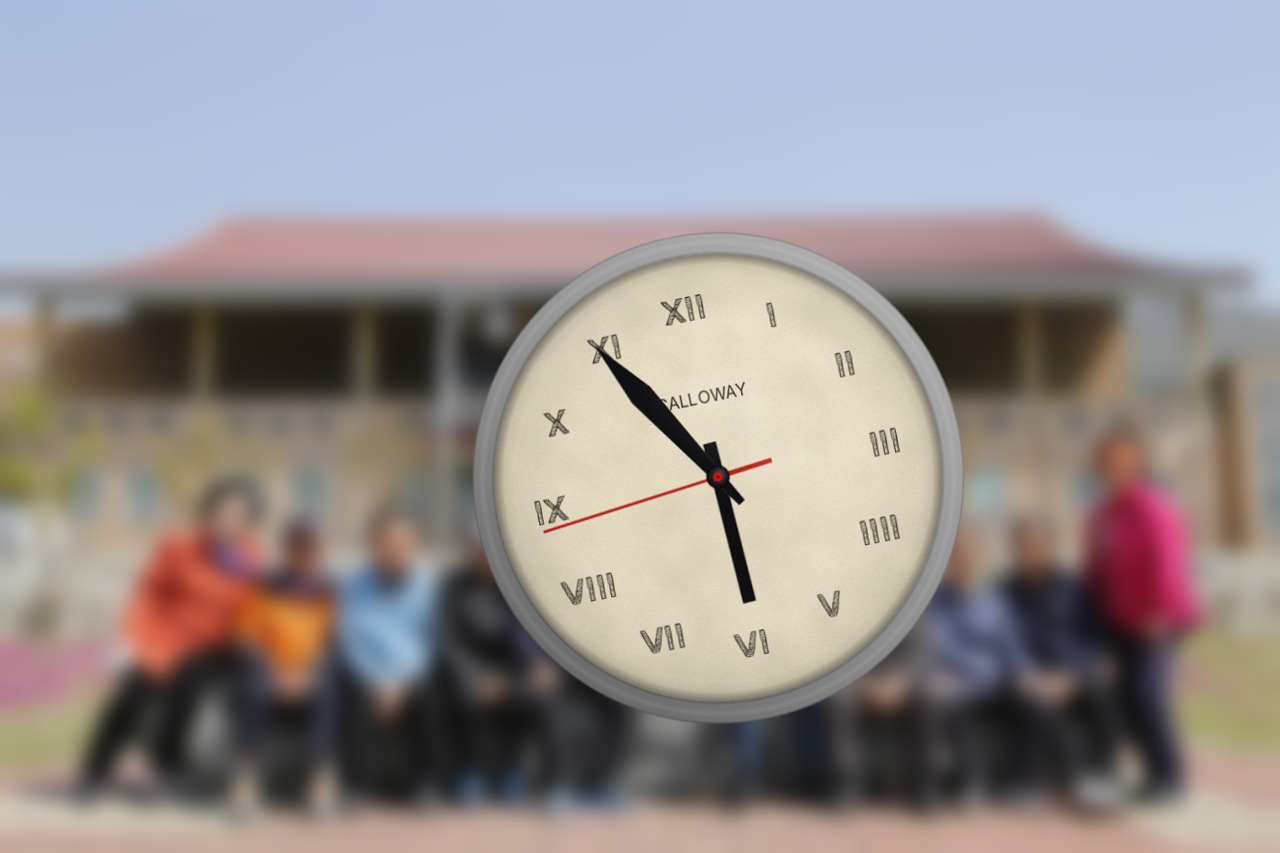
5:54:44
